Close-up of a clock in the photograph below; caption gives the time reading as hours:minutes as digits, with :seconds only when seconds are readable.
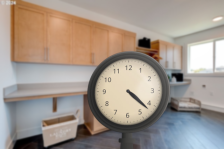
4:22
